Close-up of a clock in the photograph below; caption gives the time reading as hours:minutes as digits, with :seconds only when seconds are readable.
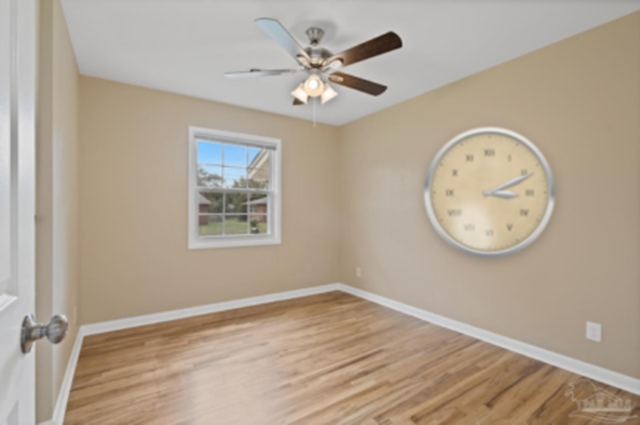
3:11
